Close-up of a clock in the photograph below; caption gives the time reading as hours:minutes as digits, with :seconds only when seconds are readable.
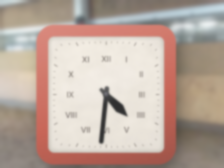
4:31
